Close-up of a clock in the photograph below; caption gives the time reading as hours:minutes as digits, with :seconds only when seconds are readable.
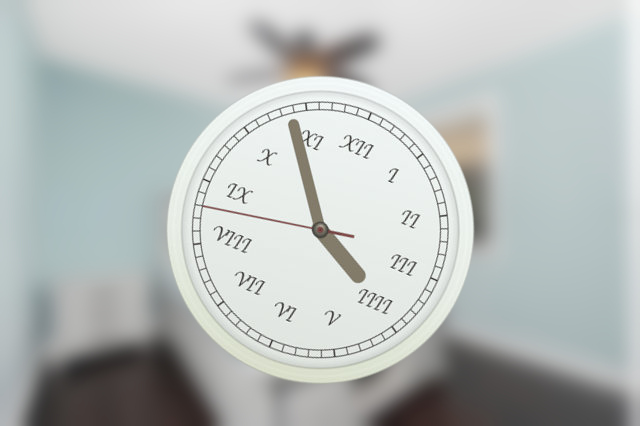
3:53:43
